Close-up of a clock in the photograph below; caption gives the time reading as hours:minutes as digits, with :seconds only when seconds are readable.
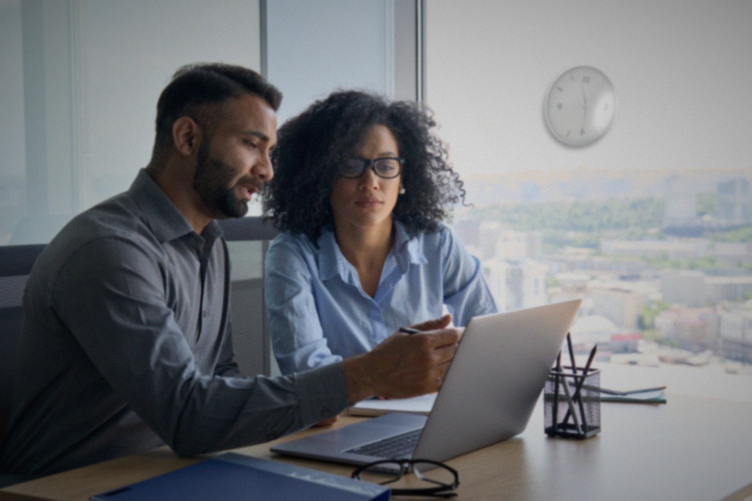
5:58
